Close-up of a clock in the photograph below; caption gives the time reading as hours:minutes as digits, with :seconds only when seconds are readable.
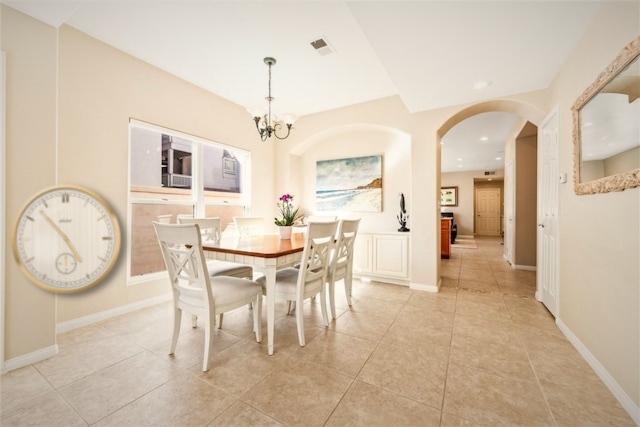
4:53
